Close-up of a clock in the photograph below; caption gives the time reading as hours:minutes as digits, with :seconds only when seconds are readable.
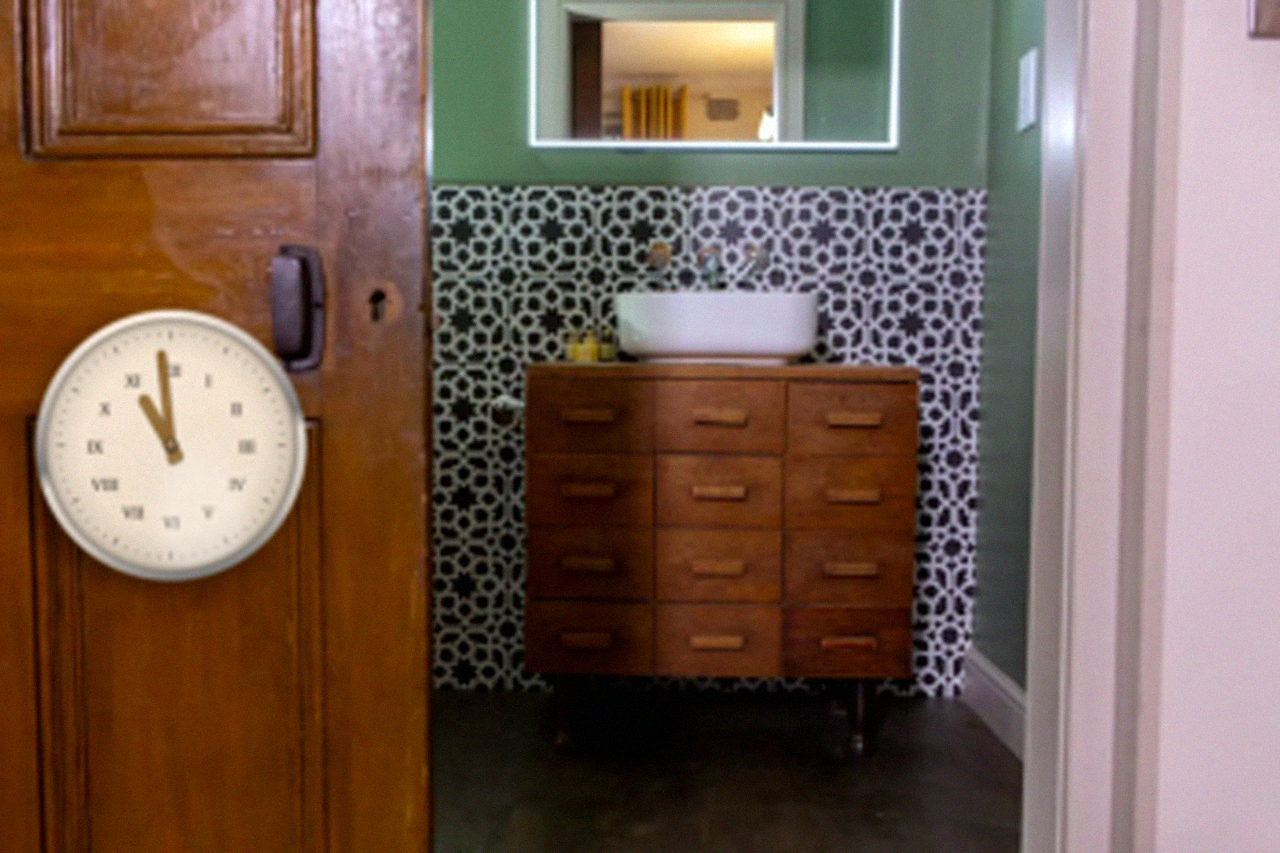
10:59
